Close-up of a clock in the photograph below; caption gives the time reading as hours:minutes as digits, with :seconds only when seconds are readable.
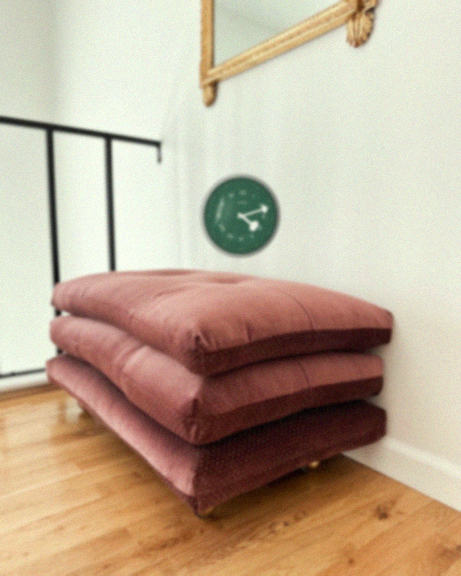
4:12
